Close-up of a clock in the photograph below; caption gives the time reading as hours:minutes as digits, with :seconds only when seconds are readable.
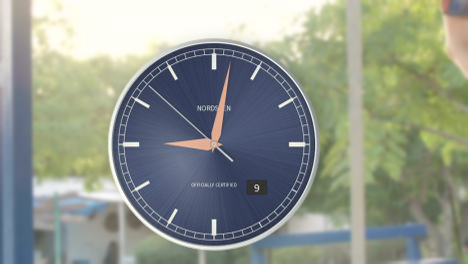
9:01:52
